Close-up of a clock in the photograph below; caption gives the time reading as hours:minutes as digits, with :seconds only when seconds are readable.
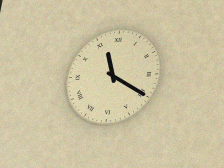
11:20
